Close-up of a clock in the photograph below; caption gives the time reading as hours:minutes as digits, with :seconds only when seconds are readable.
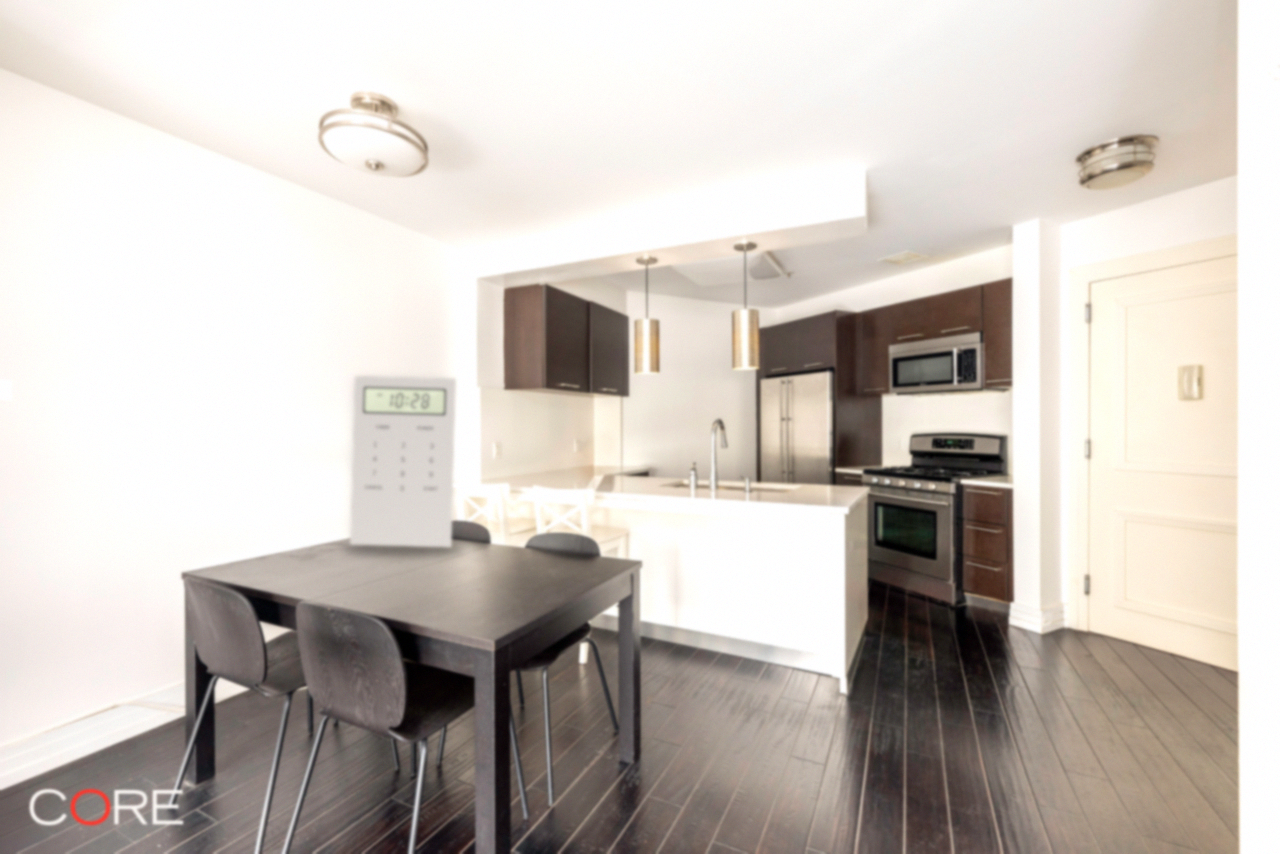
10:28
